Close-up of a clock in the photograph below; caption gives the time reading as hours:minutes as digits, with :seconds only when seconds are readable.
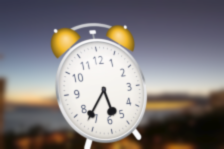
5:37
